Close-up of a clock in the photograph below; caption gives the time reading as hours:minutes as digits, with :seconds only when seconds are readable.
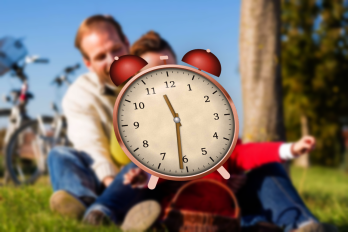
11:31
